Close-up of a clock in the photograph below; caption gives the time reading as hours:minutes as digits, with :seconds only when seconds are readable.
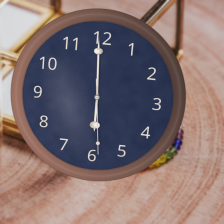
5:59:29
